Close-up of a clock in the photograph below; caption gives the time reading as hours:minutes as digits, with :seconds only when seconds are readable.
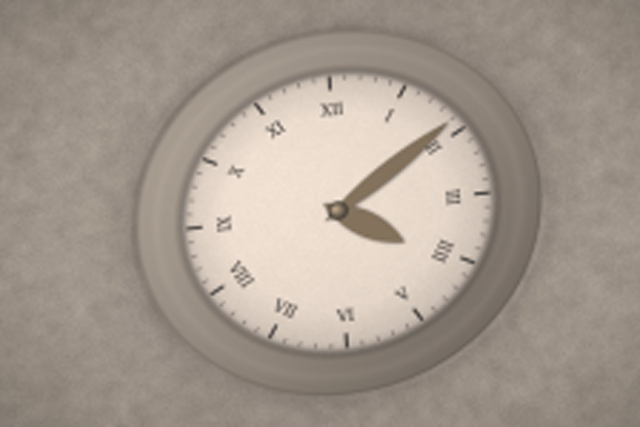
4:09
